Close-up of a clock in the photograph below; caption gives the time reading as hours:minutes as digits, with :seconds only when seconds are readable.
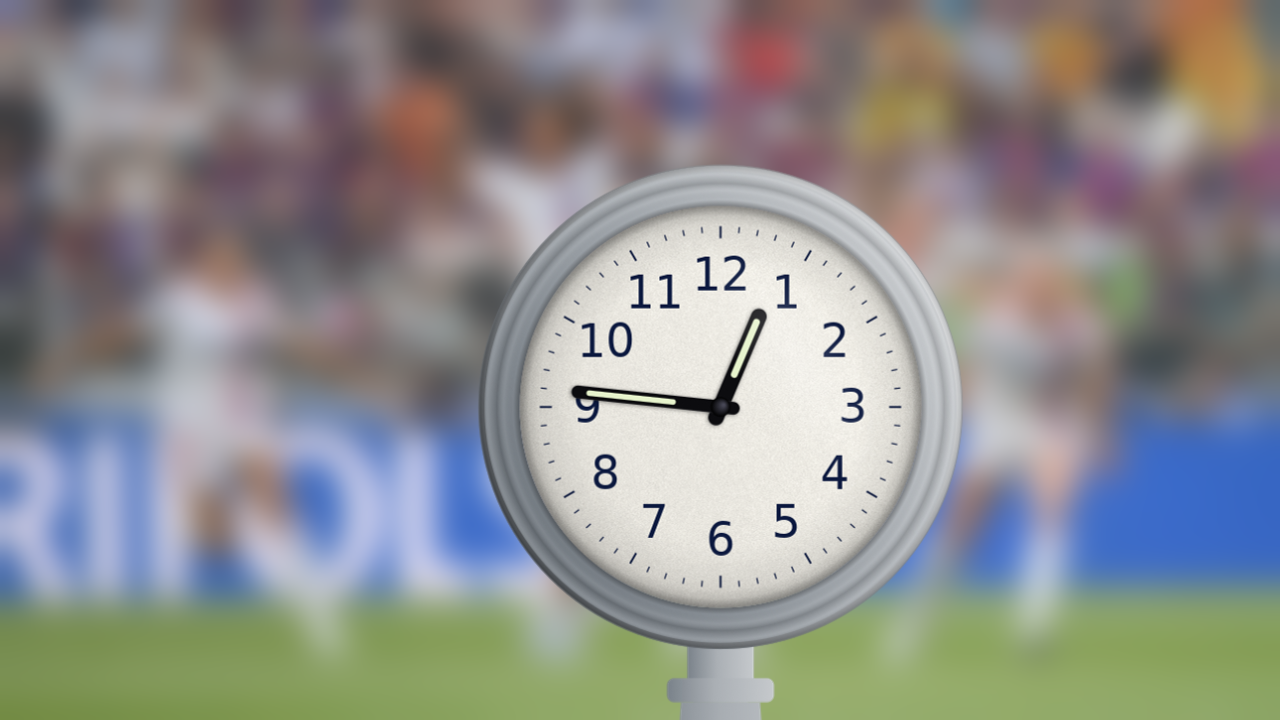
12:46
